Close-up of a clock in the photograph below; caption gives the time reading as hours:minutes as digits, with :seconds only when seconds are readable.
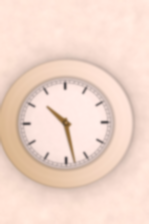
10:28
